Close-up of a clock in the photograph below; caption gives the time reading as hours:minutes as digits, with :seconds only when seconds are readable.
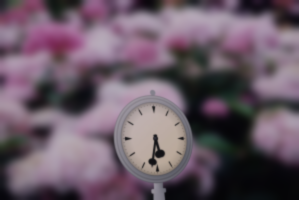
5:32
